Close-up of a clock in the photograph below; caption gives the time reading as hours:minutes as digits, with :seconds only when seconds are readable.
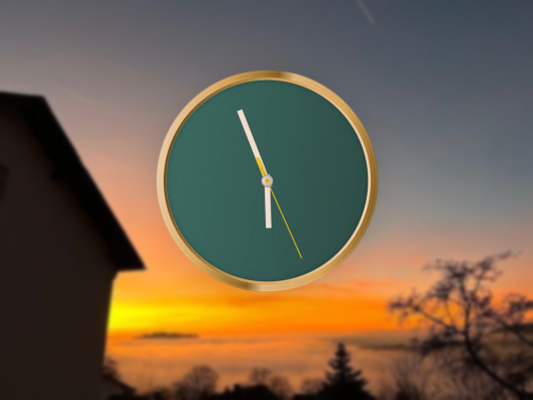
5:56:26
